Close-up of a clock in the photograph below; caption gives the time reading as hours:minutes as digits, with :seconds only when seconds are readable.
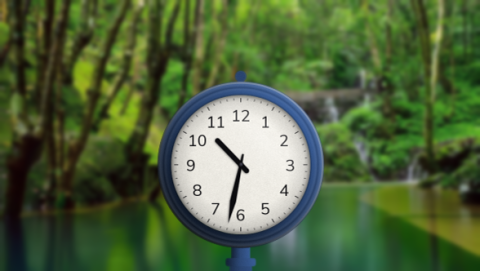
10:32
